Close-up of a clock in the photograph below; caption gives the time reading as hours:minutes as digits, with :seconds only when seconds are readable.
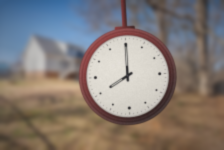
8:00
